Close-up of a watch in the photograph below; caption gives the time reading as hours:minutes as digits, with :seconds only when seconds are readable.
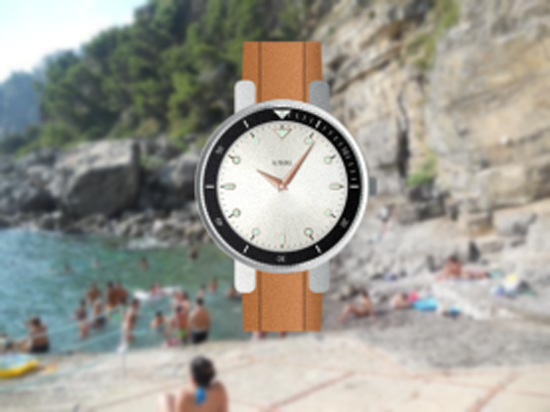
10:06
